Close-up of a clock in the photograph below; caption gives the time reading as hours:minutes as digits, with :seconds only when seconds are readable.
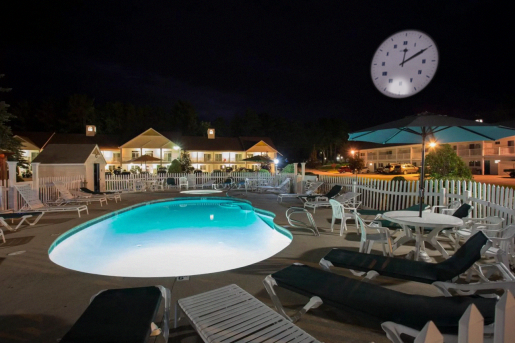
12:10
